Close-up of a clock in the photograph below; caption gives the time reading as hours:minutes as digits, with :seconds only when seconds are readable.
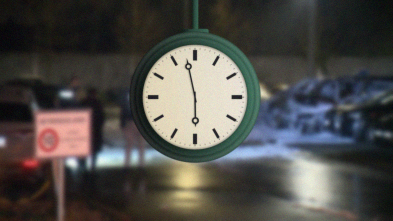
5:58
